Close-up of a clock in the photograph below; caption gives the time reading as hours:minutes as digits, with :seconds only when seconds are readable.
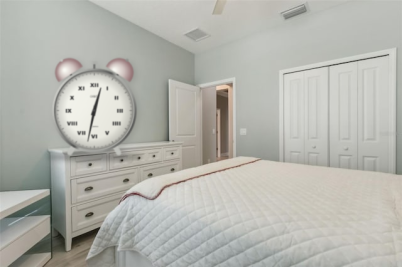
12:32
